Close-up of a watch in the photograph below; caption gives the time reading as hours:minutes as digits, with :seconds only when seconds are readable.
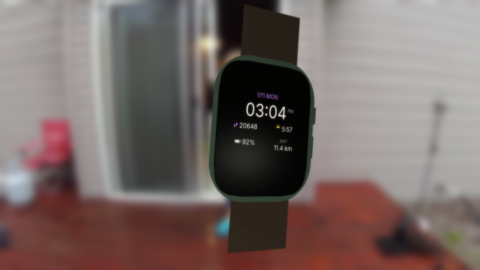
3:04
